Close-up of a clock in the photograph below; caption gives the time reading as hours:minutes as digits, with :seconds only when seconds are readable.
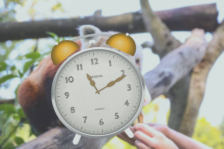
11:11
